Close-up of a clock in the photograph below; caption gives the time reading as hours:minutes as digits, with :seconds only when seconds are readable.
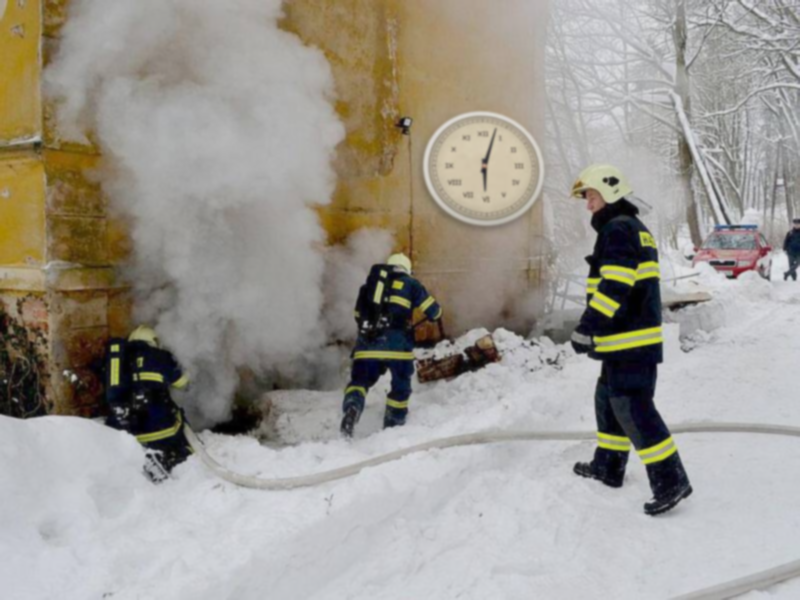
6:03
